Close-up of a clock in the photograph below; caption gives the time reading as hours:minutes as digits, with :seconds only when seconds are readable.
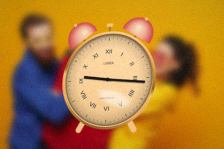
9:16
